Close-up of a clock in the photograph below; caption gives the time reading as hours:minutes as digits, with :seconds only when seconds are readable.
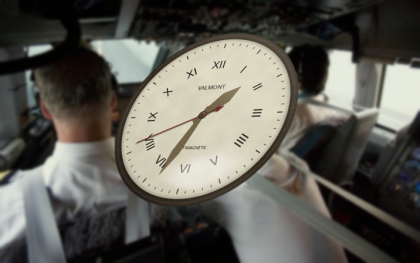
1:33:41
